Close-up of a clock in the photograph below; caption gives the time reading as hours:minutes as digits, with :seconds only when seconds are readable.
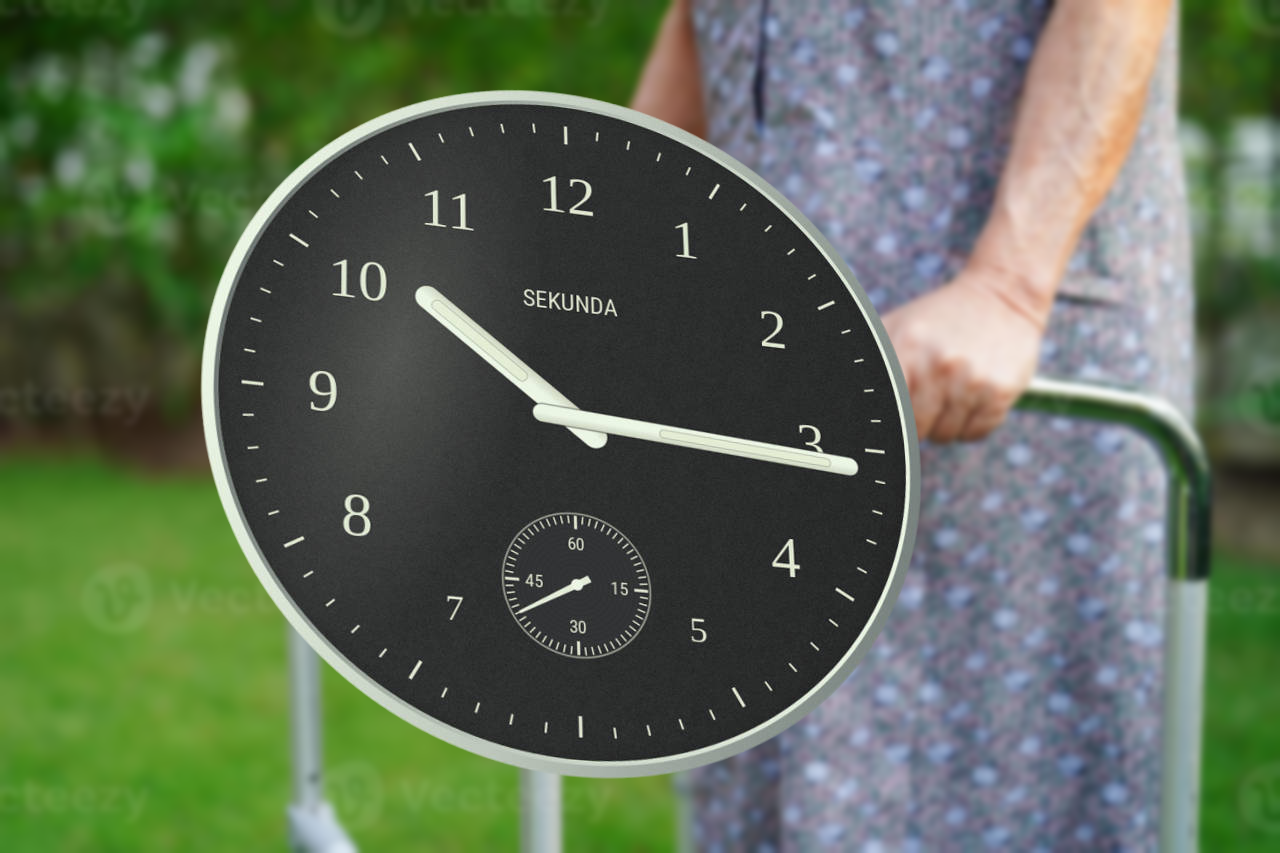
10:15:40
